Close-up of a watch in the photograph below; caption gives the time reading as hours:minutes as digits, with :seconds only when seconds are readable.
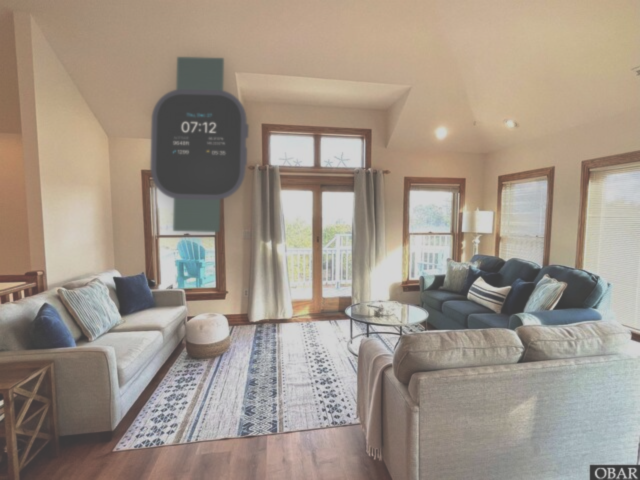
7:12
